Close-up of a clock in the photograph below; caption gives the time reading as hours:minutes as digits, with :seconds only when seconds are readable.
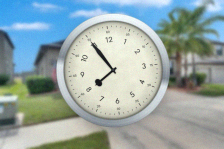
7:55
